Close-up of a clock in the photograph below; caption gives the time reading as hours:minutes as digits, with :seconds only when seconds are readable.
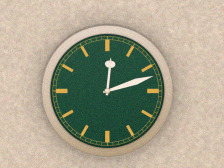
12:12
